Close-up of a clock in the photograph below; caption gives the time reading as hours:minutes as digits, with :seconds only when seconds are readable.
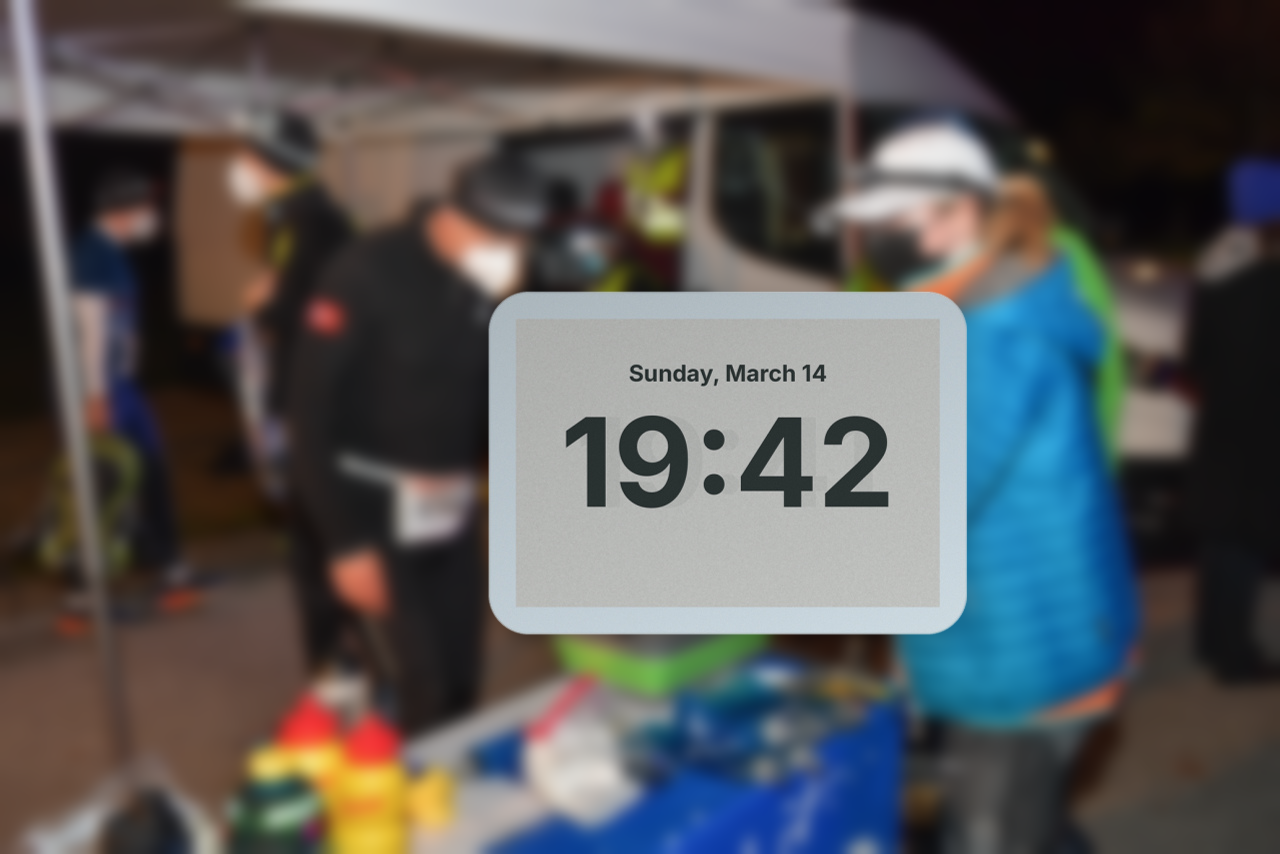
19:42
